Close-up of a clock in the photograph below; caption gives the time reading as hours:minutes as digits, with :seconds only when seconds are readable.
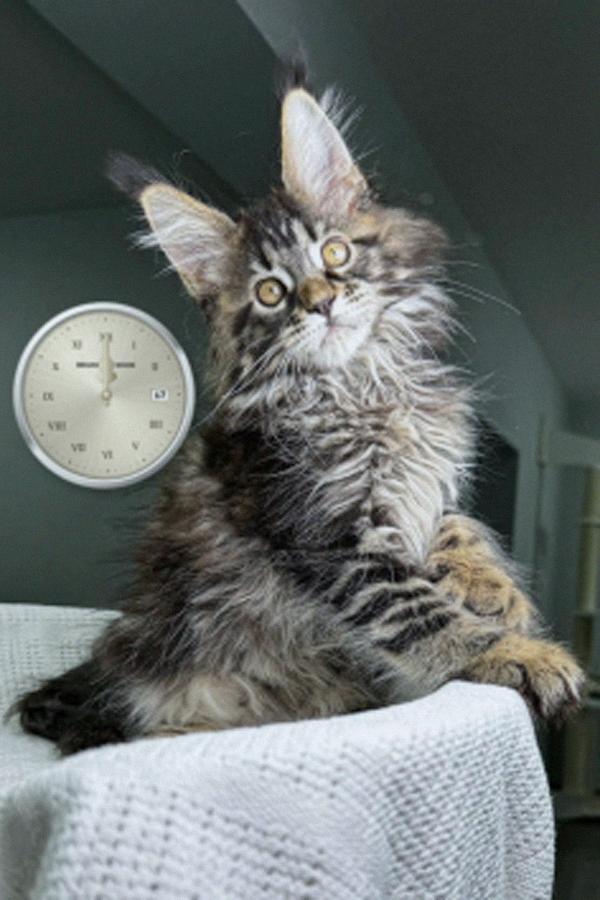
12:00
